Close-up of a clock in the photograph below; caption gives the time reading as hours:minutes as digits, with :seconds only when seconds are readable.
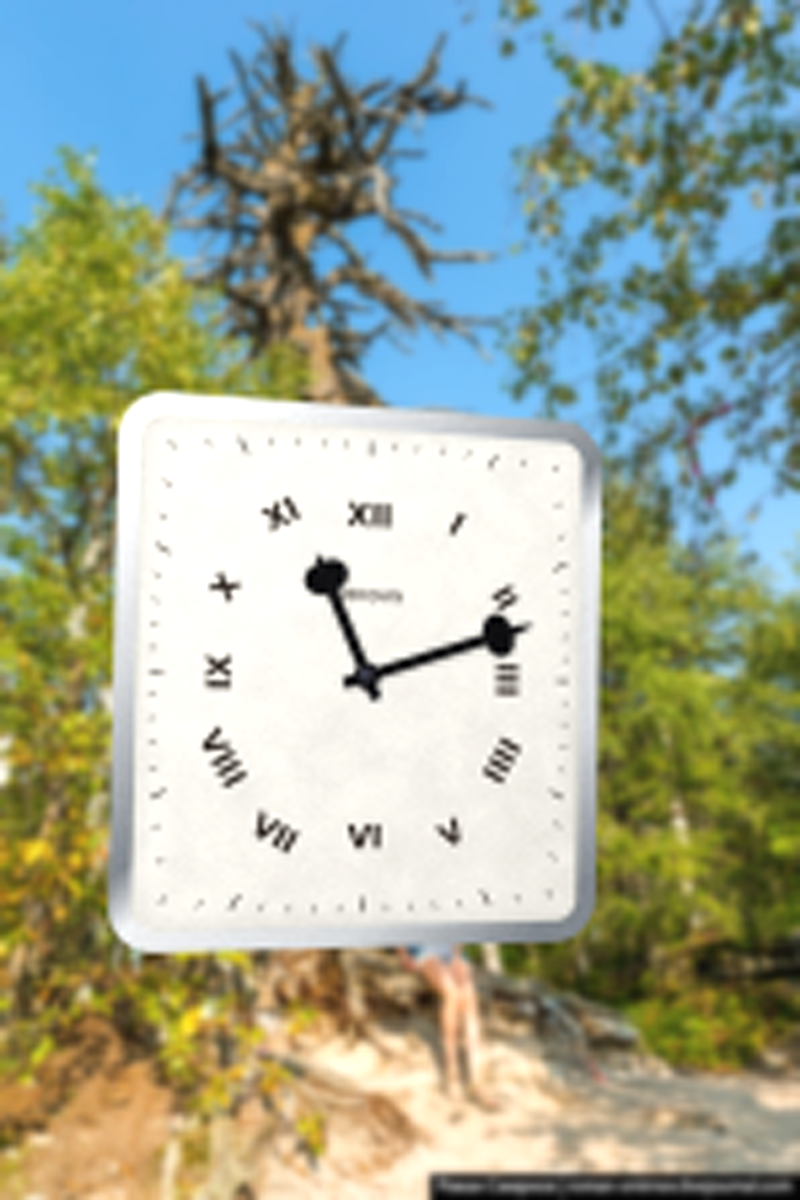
11:12
